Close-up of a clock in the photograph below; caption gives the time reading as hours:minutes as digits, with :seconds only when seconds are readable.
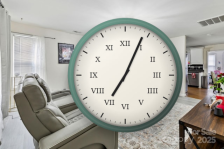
7:04
